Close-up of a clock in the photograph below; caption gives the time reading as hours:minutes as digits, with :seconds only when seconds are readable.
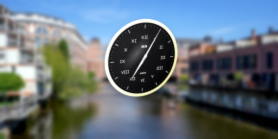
7:05
